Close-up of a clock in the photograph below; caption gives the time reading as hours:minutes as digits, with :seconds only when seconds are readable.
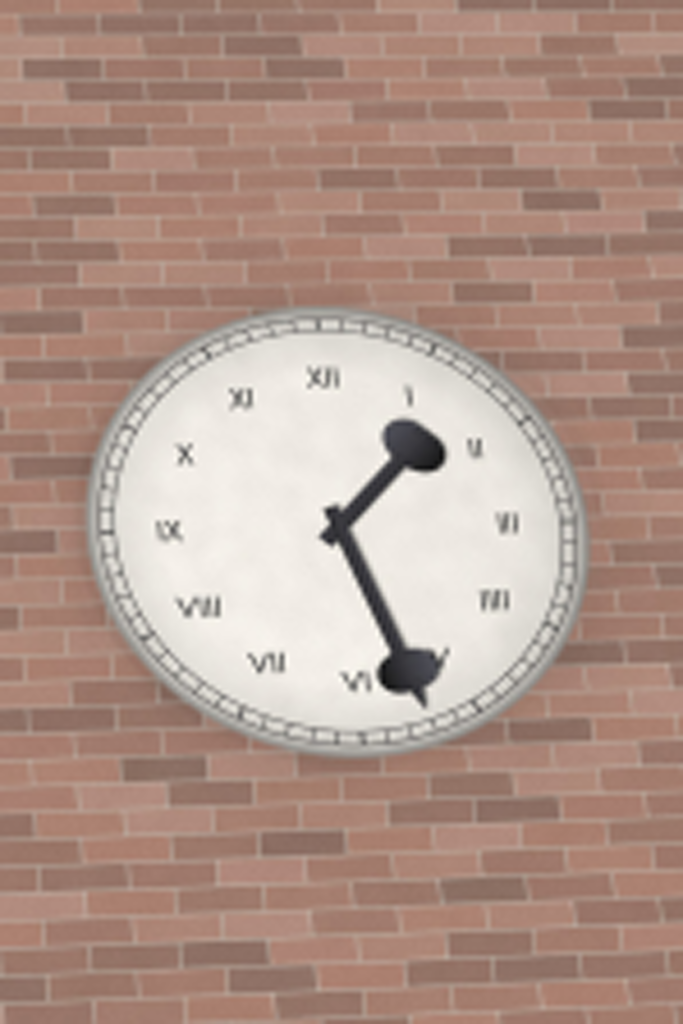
1:27
